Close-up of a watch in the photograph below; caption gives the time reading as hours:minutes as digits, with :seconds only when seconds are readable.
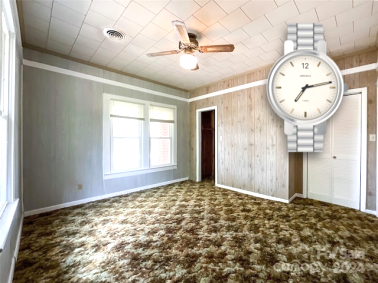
7:13
